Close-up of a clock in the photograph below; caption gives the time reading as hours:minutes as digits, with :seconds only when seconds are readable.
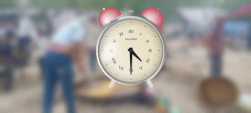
4:30
